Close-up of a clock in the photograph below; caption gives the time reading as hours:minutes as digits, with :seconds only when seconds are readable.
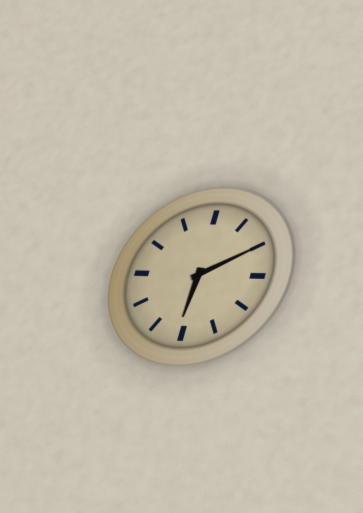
6:10
